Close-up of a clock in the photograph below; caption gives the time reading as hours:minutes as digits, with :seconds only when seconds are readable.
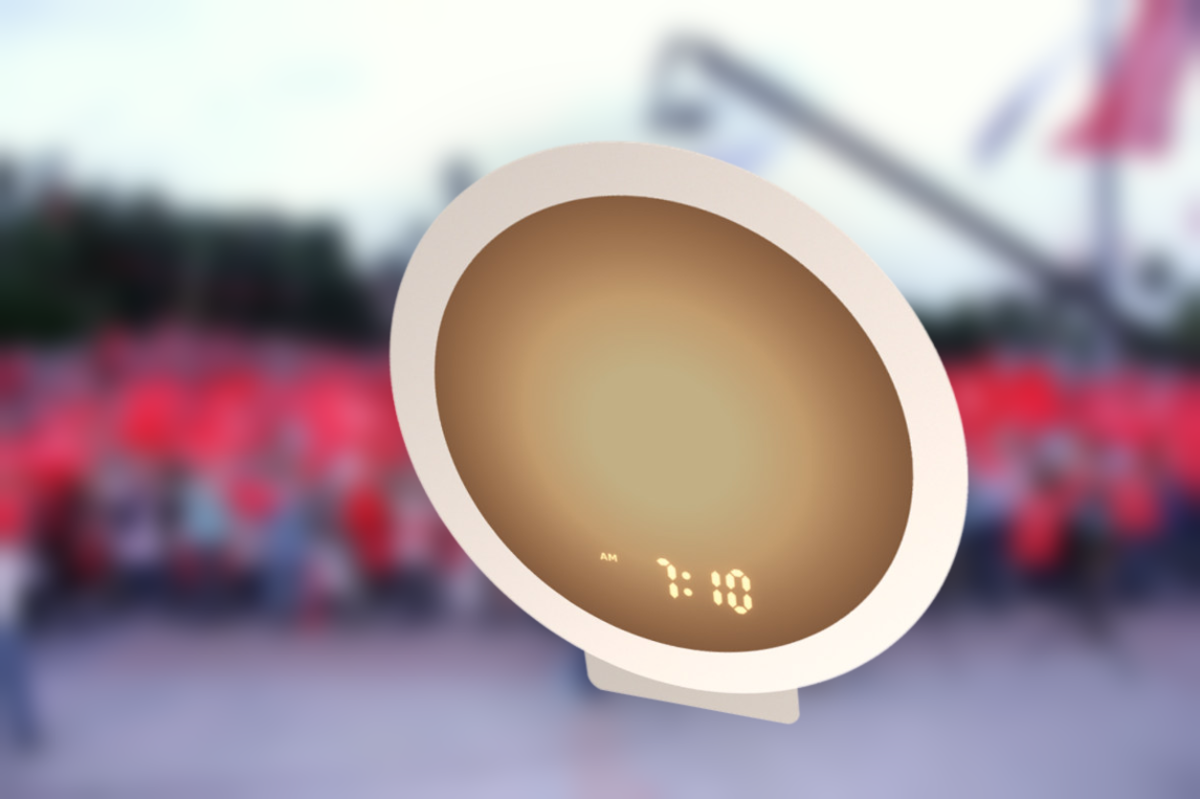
7:10
